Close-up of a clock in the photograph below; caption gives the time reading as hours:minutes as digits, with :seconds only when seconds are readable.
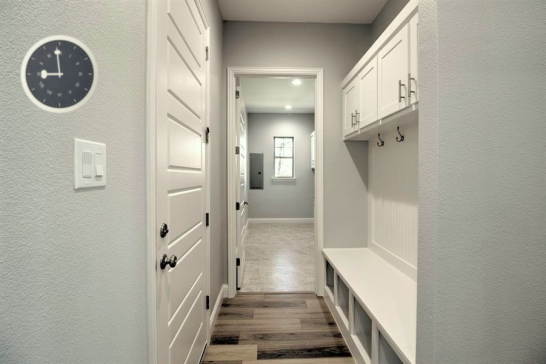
8:59
